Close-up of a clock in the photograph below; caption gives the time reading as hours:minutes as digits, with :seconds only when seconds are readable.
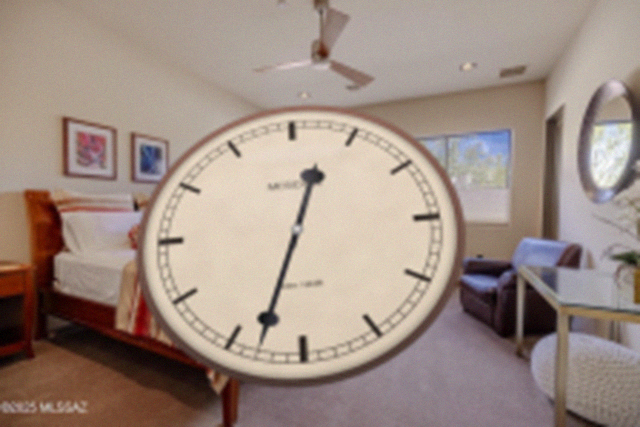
12:33
